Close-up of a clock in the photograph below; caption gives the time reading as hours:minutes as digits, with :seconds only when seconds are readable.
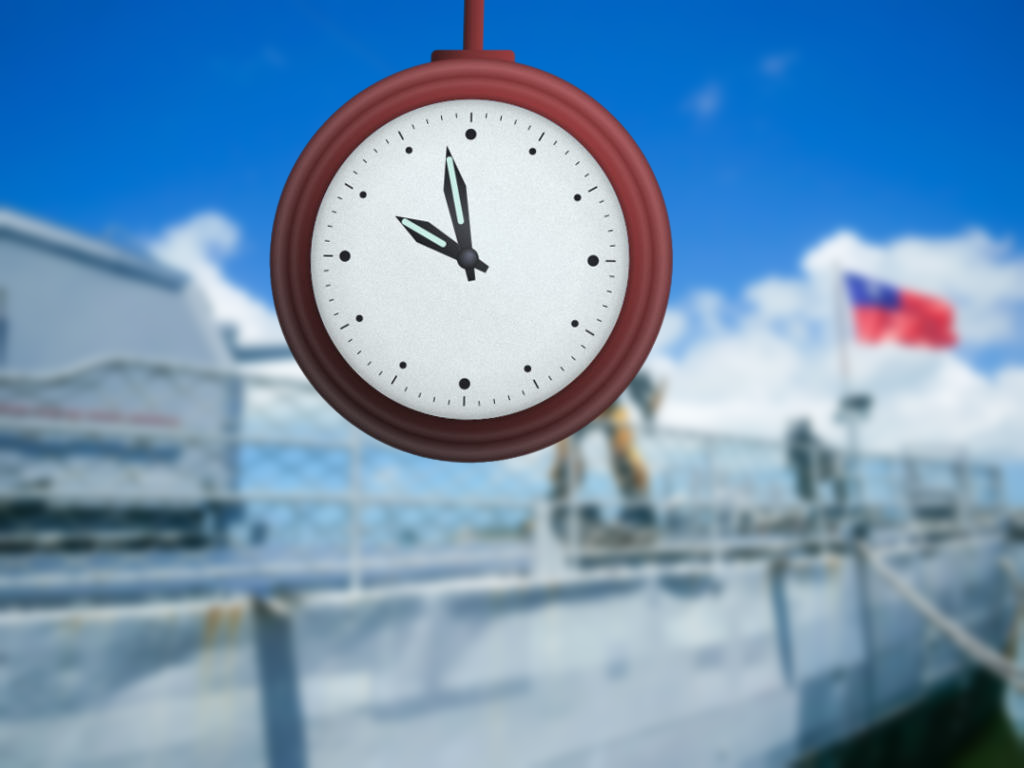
9:58
